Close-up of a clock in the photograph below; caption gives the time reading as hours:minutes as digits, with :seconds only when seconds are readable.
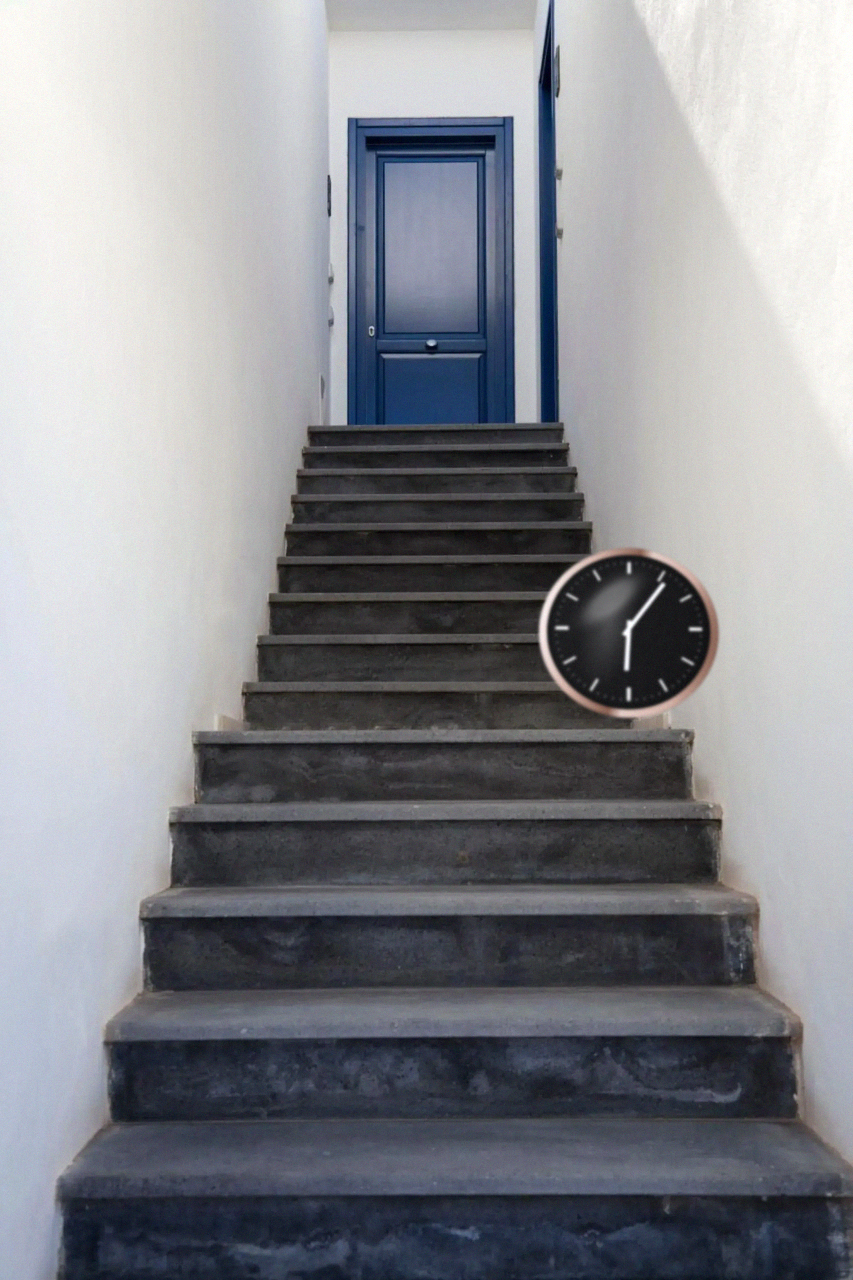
6:06
